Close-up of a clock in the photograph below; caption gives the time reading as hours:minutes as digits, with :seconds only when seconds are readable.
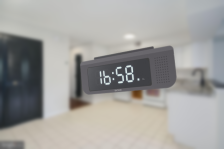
16:58
